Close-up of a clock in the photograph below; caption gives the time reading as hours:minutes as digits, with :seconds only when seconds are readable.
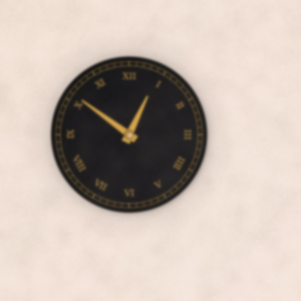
12:51
